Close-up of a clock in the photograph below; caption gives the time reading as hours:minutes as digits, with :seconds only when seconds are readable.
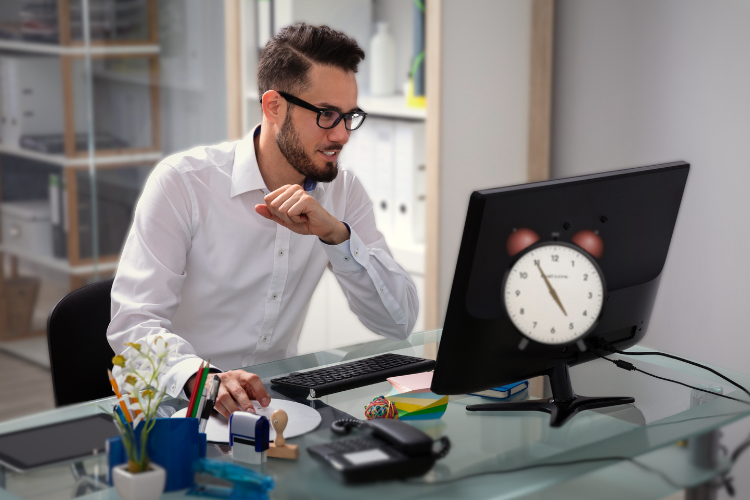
4:55
